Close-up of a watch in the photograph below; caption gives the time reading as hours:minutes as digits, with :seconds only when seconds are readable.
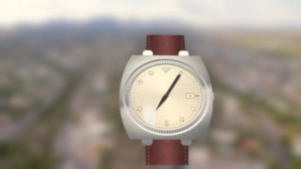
7:05
